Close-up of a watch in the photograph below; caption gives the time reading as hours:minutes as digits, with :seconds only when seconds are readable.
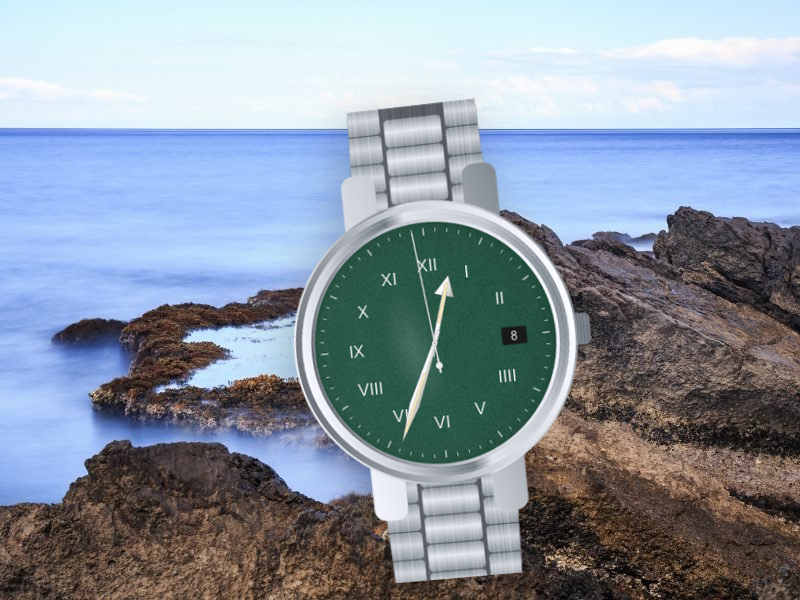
12:33:59
